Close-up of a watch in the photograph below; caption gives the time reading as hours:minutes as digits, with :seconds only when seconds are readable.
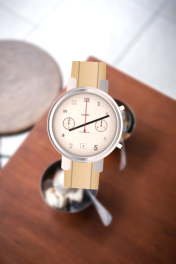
8:11
